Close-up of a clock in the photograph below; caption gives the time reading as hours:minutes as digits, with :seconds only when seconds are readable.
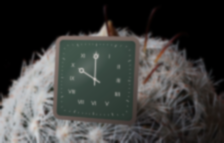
10:00
